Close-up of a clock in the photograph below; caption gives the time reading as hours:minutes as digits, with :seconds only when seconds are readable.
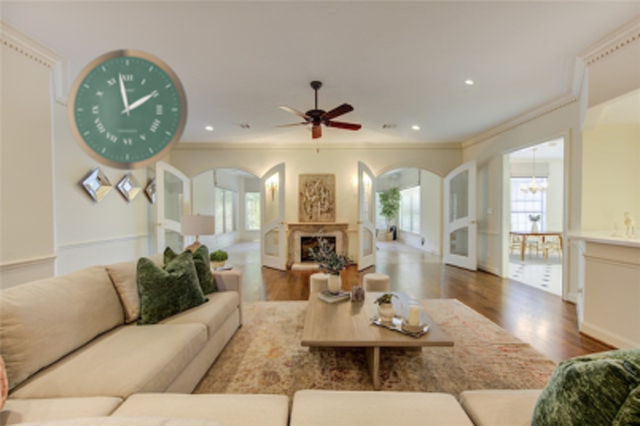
1:58
